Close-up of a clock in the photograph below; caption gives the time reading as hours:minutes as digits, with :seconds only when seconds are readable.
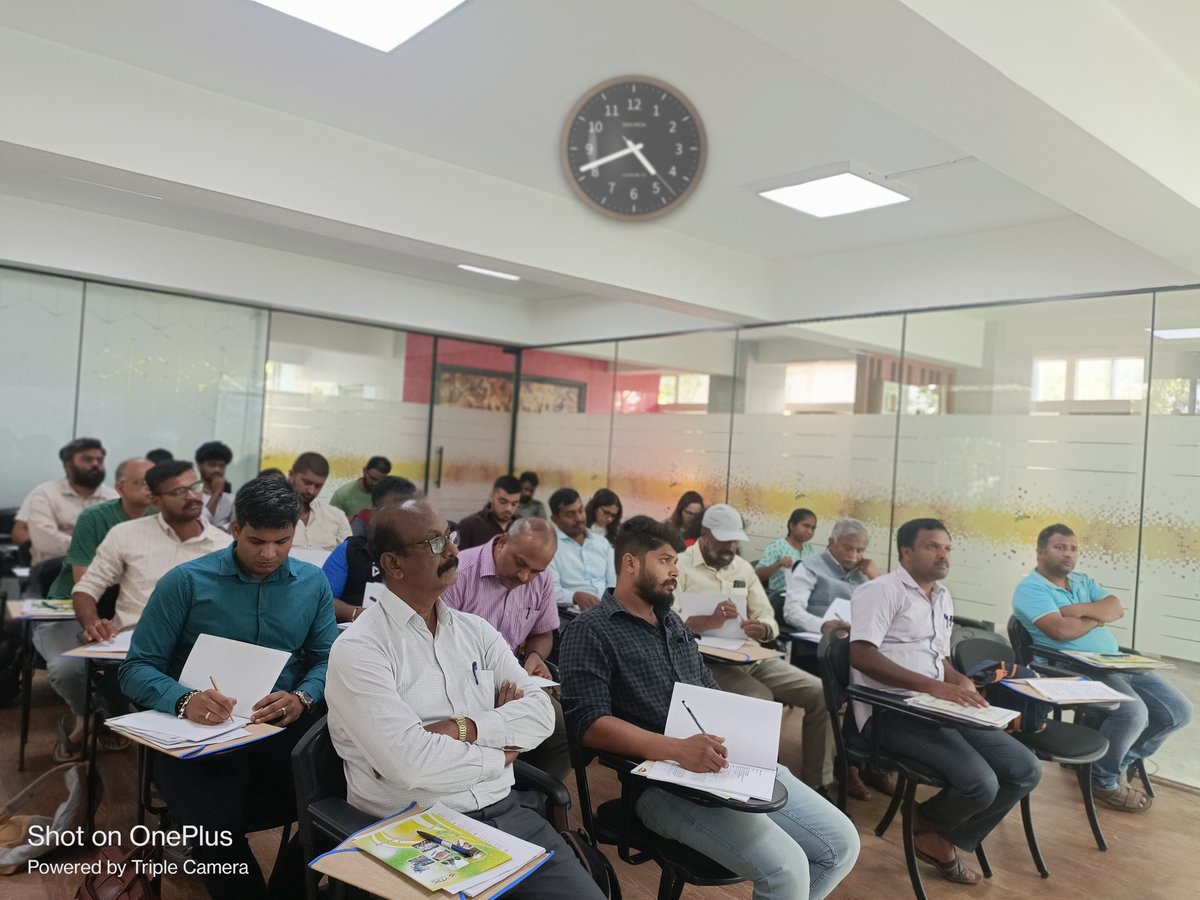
4:41:23
